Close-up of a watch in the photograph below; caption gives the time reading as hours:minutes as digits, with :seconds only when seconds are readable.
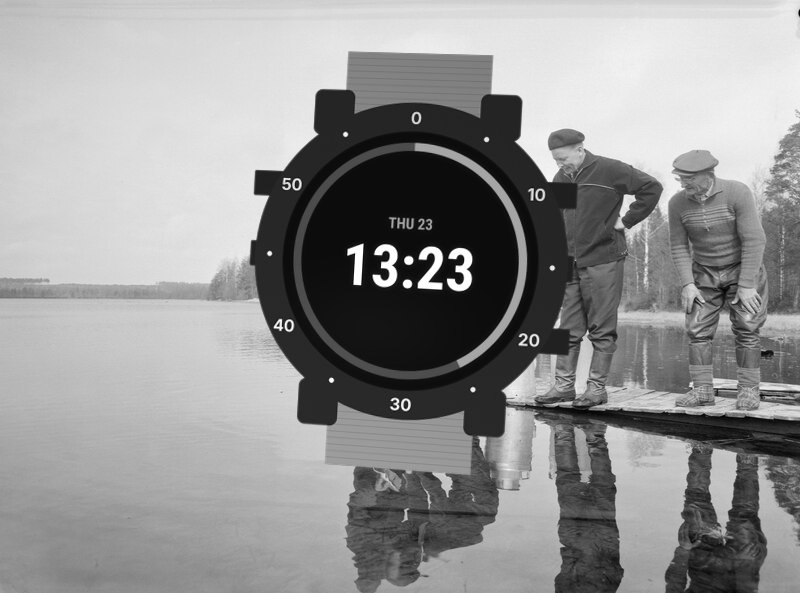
13:23
